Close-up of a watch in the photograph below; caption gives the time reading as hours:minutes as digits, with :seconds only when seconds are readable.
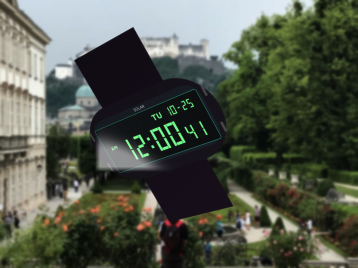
12:00:41
